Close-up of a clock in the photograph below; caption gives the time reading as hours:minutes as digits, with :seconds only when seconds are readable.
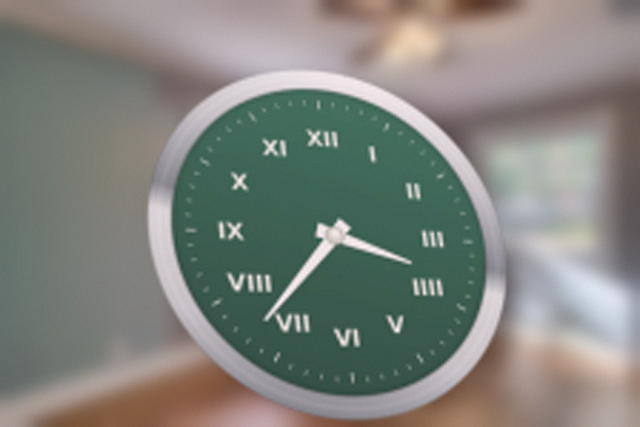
3:37
